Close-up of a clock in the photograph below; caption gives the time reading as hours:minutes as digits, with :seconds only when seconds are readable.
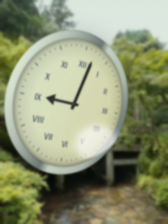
9:02
